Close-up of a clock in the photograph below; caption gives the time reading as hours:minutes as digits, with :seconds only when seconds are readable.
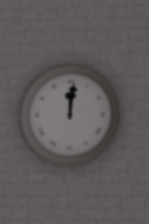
12:01
